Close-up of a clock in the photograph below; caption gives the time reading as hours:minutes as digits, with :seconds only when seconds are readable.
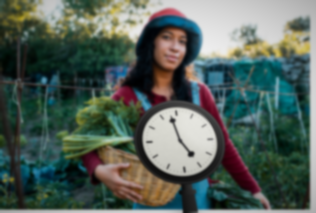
4:58
